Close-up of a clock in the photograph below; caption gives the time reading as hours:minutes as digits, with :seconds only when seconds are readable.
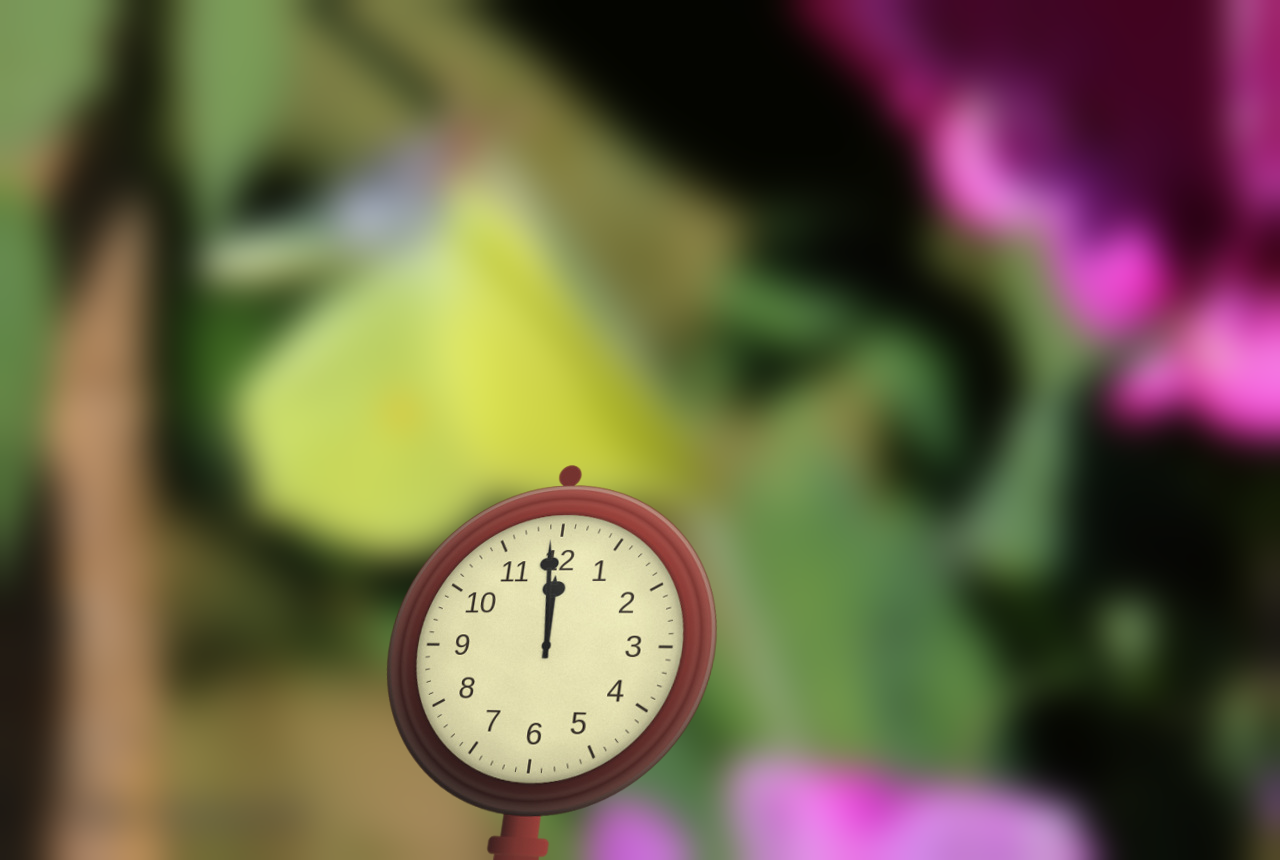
11:59
